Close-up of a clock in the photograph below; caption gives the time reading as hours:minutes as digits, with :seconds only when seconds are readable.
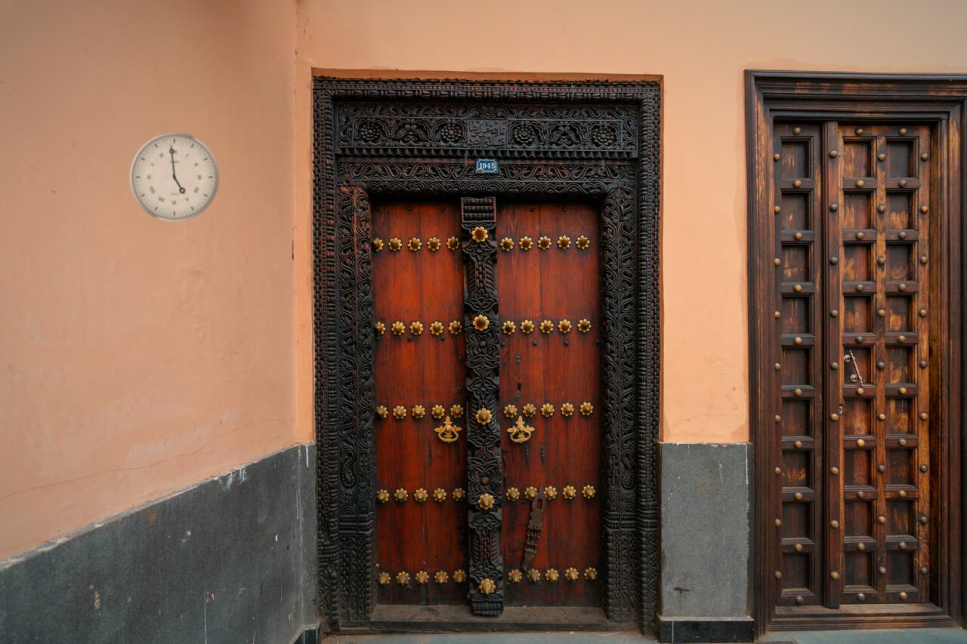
4:59
